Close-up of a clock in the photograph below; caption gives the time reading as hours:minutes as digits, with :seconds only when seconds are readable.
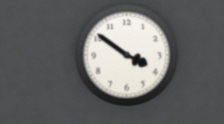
3:51
